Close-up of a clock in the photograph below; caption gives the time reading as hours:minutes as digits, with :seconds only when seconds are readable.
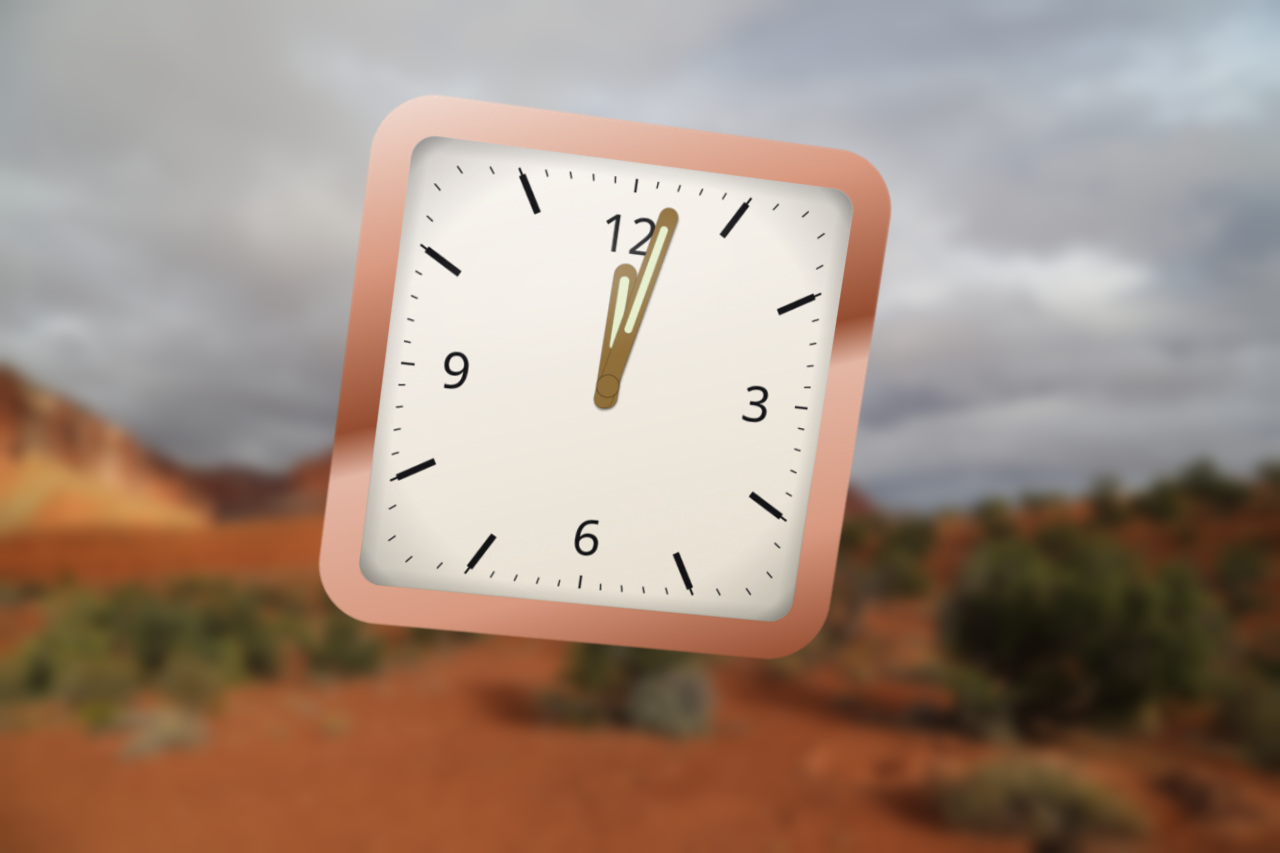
12:02
